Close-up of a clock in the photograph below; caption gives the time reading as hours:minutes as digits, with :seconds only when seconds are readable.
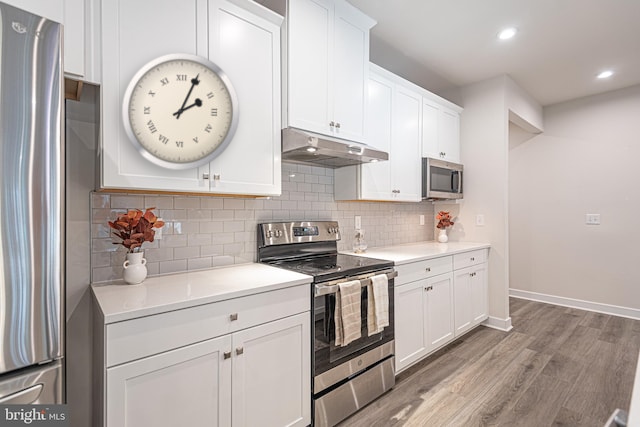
2:04
